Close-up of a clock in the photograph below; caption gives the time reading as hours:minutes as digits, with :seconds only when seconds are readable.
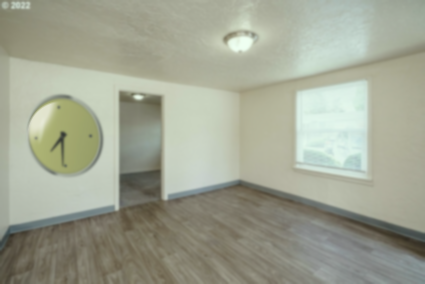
7:31
